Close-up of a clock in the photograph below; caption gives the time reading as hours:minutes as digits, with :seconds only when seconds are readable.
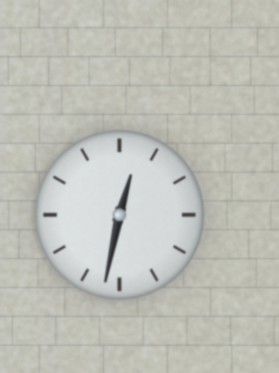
12:32
